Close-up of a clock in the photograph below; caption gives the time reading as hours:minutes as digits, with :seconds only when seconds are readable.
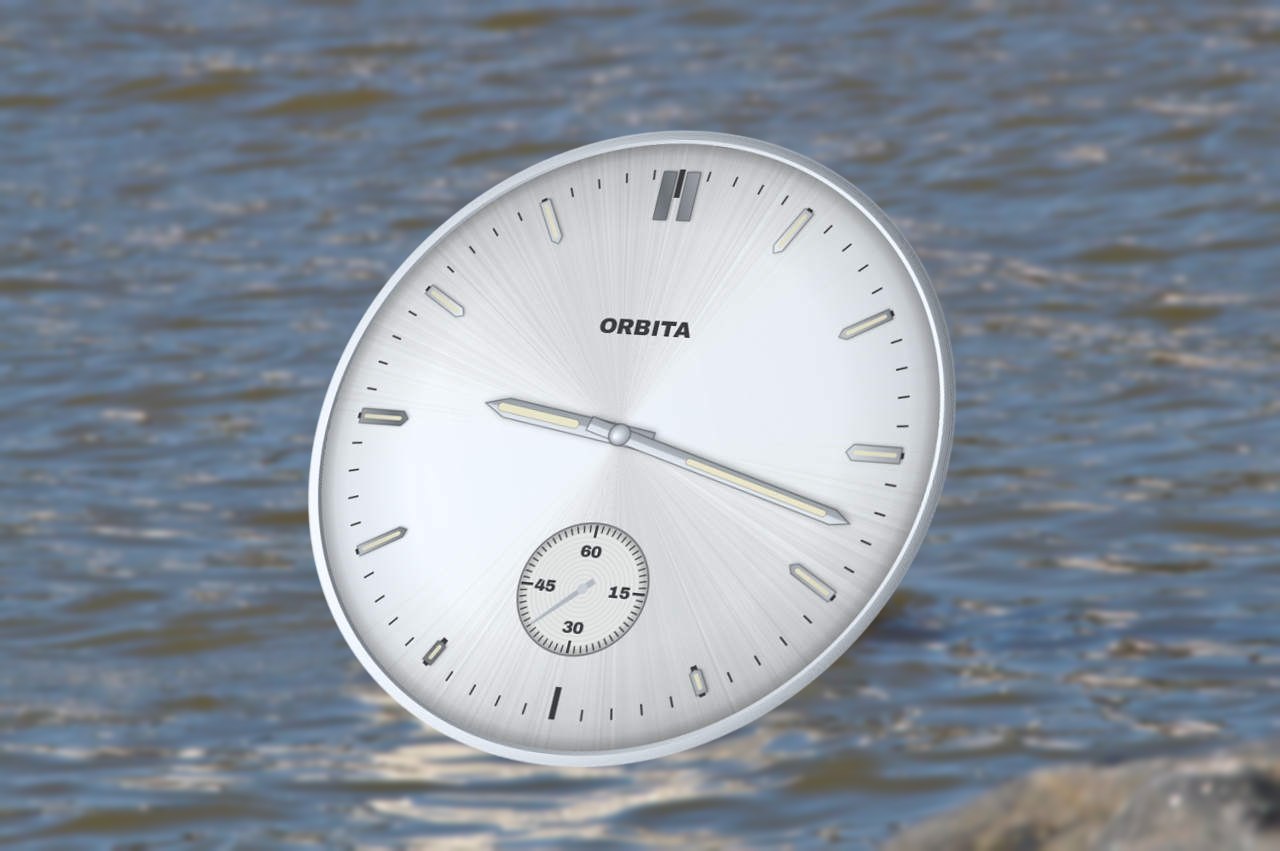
9:17:38
